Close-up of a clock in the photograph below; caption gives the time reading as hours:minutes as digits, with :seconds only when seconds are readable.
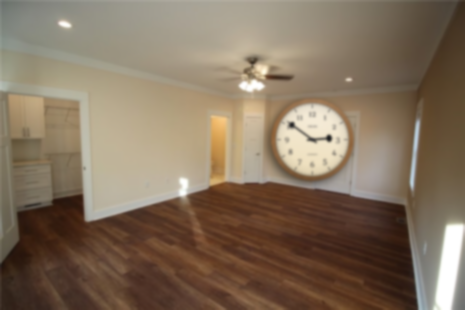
2:51
